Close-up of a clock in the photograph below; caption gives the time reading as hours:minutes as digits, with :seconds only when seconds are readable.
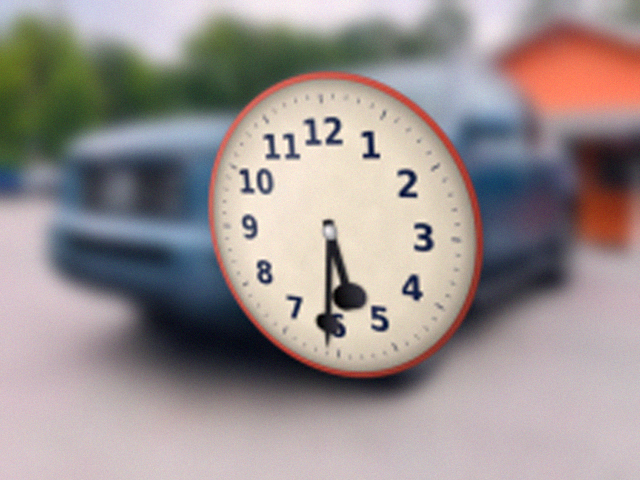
5:31
